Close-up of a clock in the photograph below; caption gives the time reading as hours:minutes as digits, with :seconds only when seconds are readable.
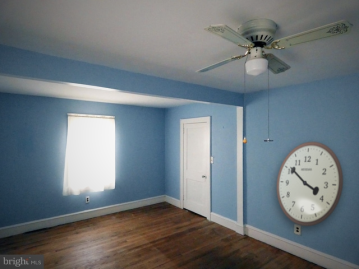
3:51
